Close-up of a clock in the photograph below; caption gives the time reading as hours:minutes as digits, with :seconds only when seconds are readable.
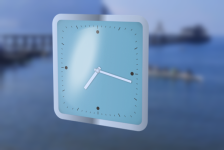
7:17
